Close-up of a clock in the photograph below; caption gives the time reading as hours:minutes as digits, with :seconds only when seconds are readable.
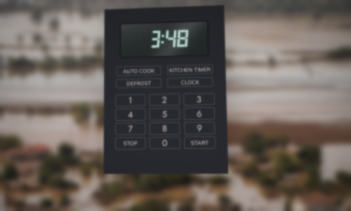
3:48
